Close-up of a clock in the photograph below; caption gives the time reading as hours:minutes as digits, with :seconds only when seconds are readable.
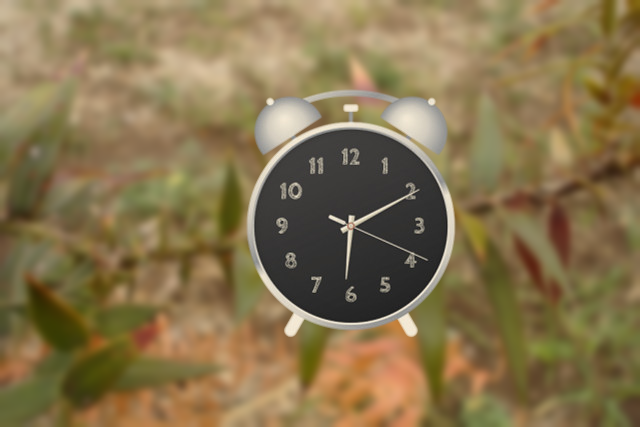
6:10:19
